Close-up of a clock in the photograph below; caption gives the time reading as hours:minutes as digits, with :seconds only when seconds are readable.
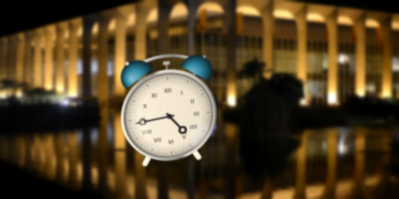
4:44
